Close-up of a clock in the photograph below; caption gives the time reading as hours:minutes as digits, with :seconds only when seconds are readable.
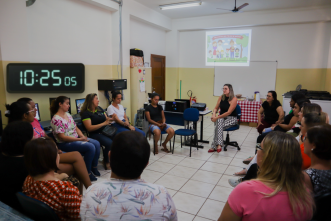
10:25:05
